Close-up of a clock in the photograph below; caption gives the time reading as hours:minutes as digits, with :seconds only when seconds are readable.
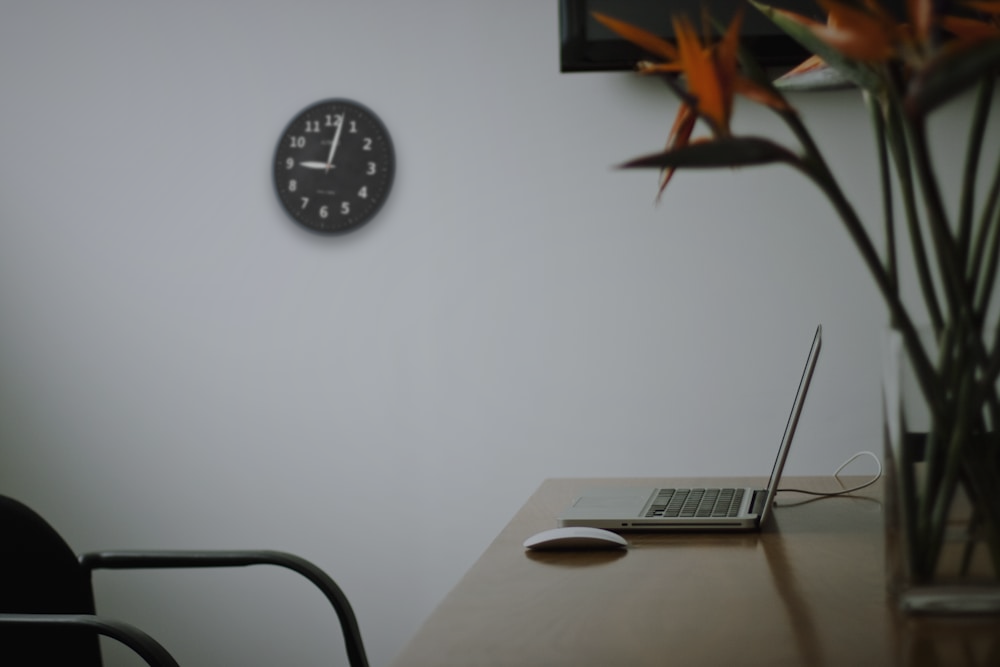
9:02
